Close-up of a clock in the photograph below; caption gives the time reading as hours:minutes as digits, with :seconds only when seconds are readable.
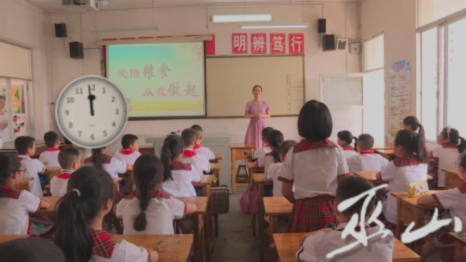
11:59
